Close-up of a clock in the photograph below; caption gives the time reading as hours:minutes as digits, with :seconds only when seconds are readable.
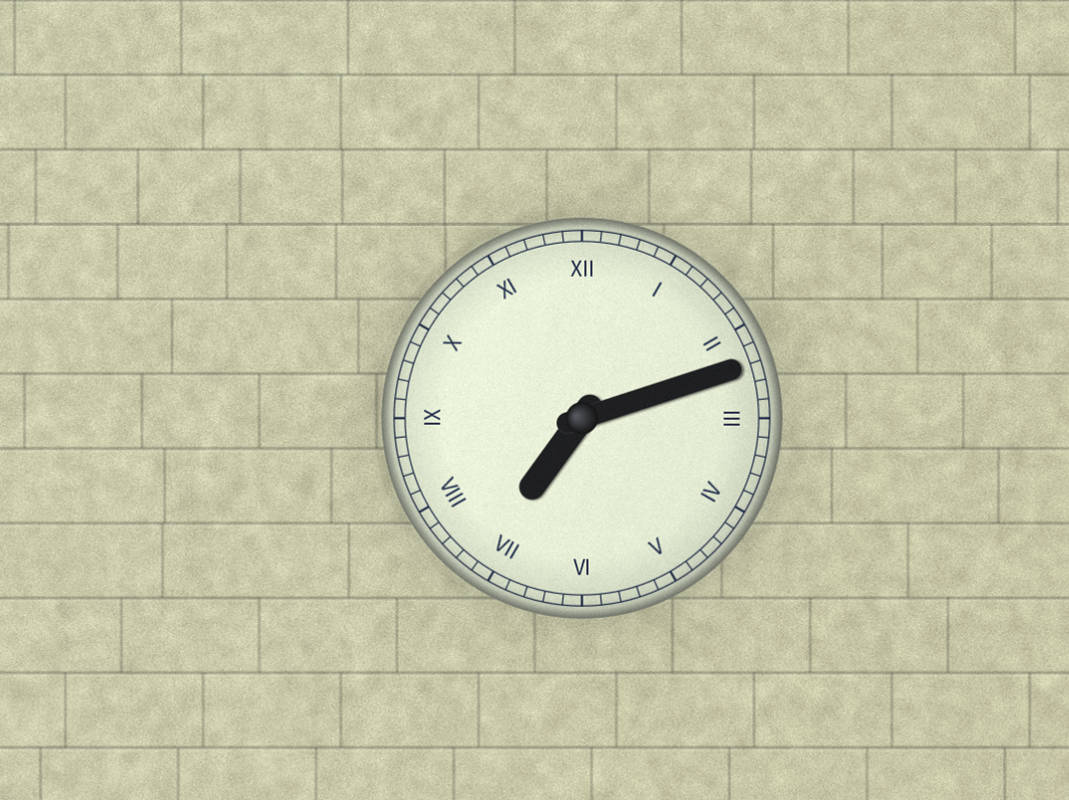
7:12
